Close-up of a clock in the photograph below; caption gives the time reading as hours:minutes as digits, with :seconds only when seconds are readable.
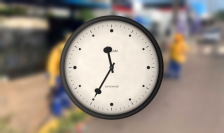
11:35
